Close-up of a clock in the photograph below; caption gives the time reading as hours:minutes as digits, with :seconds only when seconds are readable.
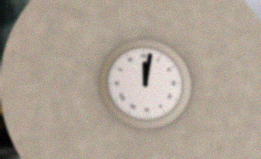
12:02
